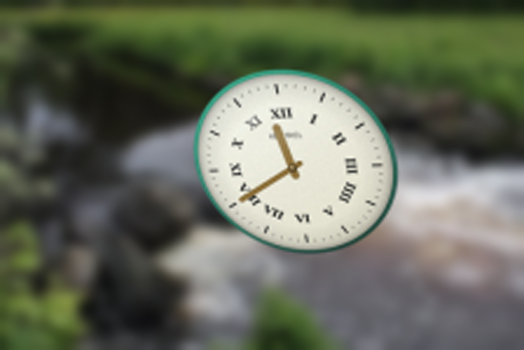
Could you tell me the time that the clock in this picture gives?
11:40
